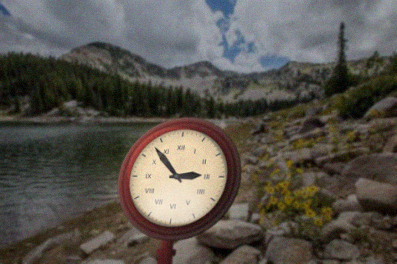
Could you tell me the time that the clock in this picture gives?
2:53
